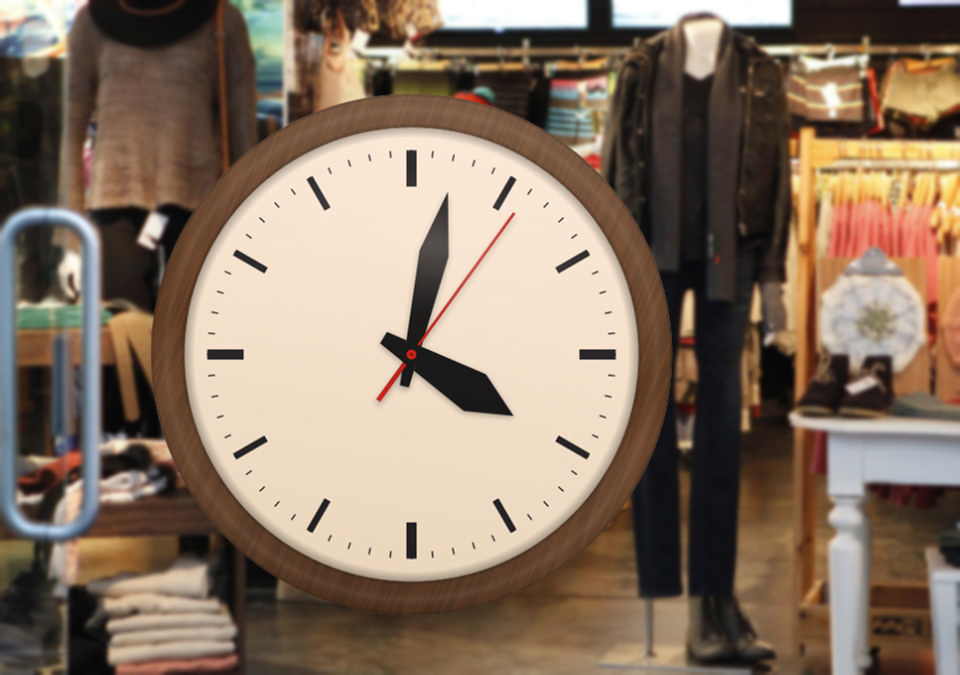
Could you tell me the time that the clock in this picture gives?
4:02:06
